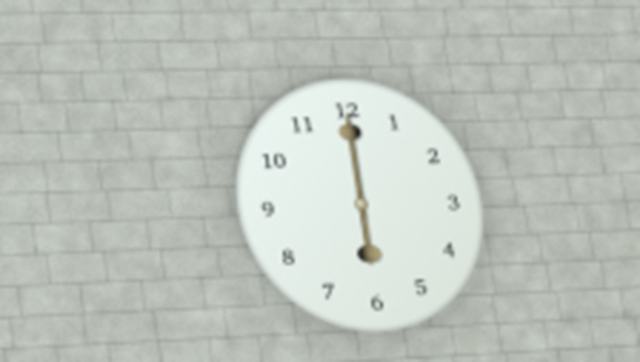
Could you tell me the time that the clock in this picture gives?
6:00
